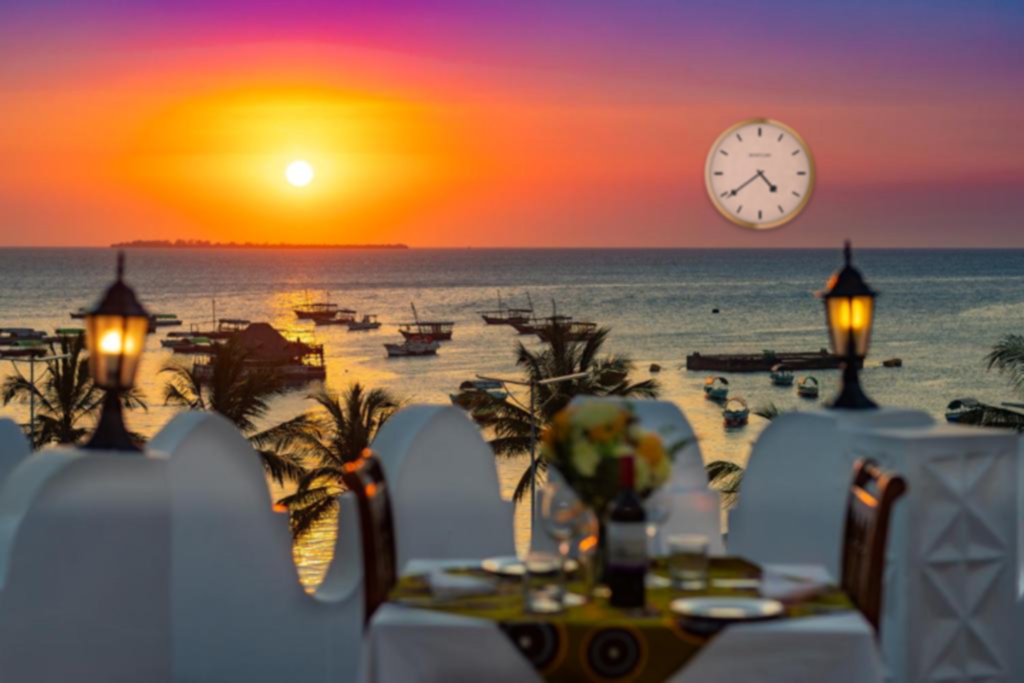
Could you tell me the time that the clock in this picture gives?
4:39
